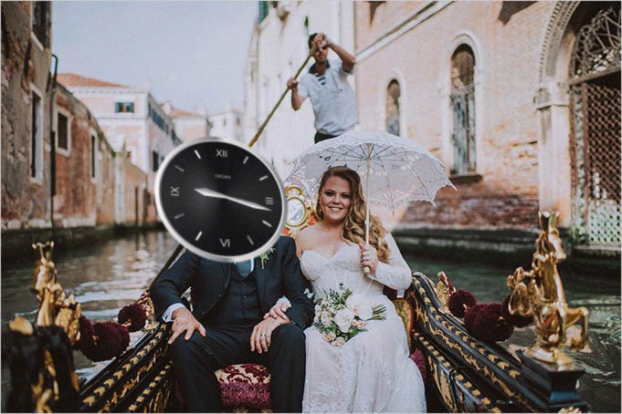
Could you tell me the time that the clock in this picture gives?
9:17
